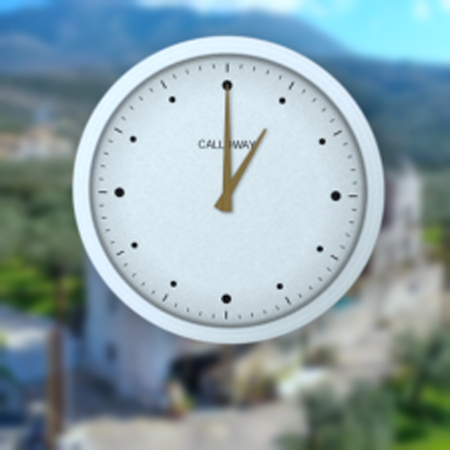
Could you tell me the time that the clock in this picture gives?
1:00
